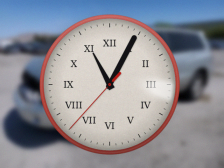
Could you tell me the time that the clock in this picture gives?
11:04:37
